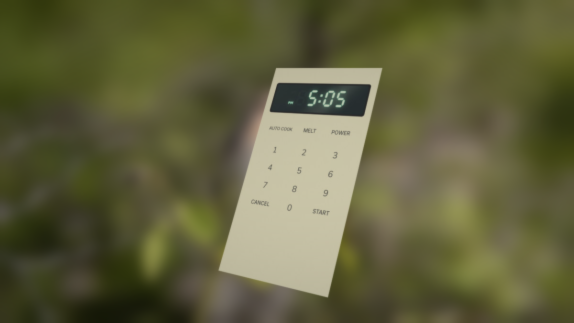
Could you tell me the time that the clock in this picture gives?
5:05
